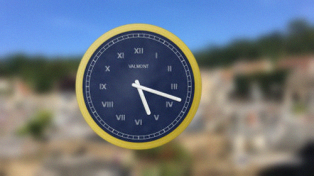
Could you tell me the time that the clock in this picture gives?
5:18
